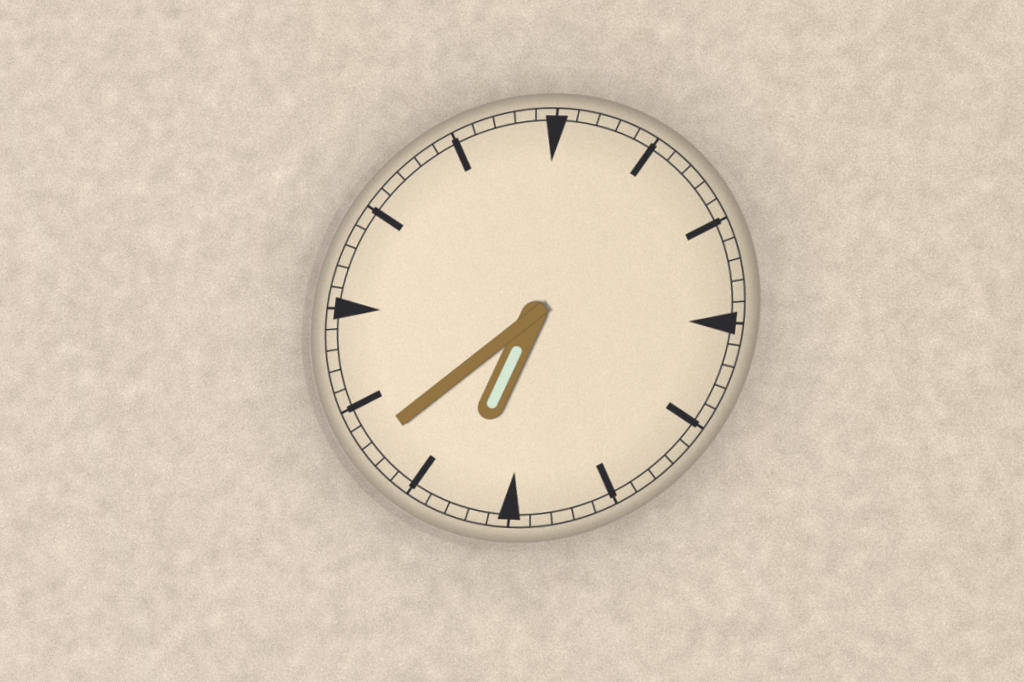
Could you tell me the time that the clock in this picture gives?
6:38
